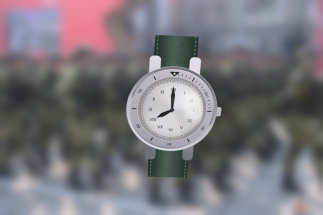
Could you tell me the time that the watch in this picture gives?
8:00
